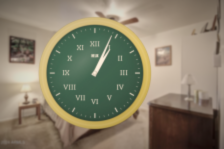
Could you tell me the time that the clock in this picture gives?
1:04
